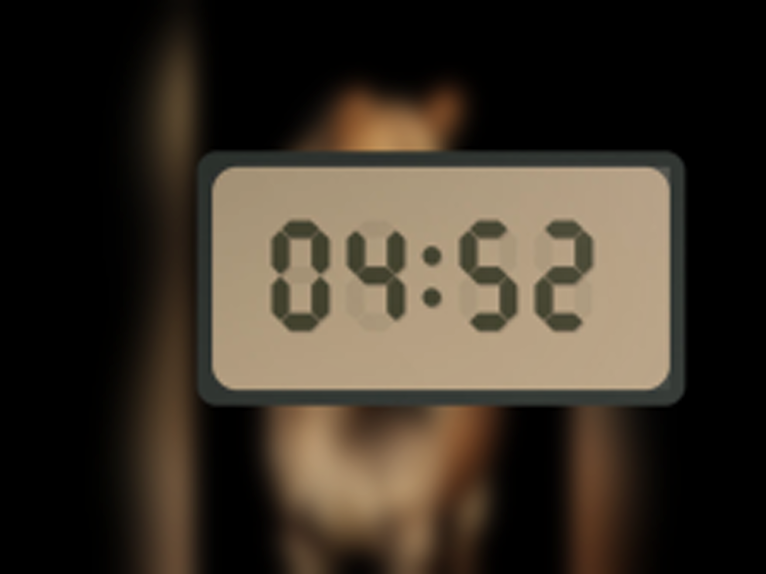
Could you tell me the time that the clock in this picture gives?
4:52
